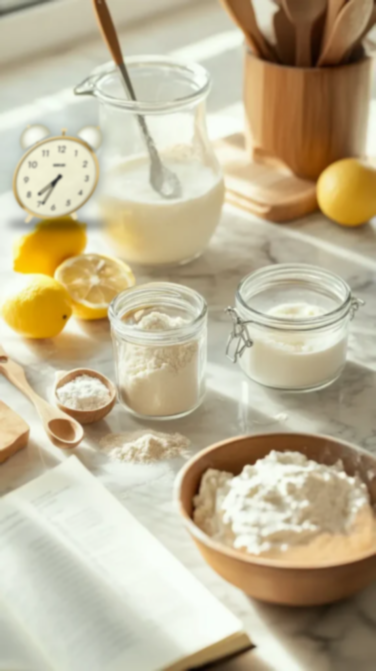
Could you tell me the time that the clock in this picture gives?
7:34
